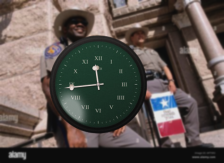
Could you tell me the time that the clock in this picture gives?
11:44
